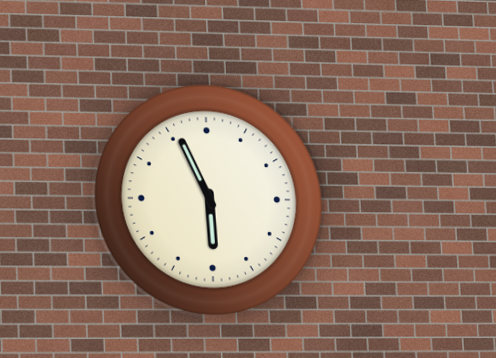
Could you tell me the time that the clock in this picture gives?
5:56
